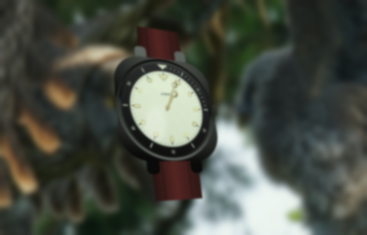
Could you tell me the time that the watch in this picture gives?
1:04
